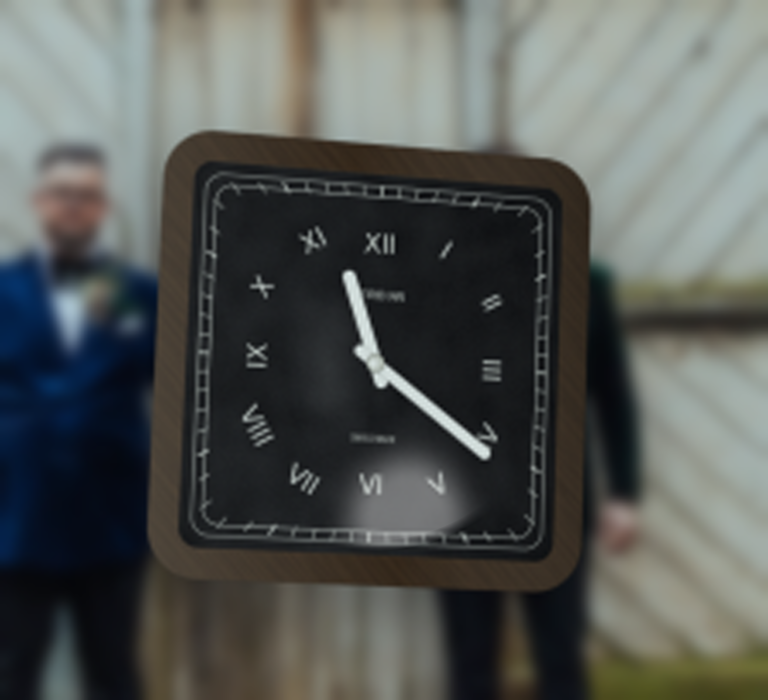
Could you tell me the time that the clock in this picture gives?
11:21
